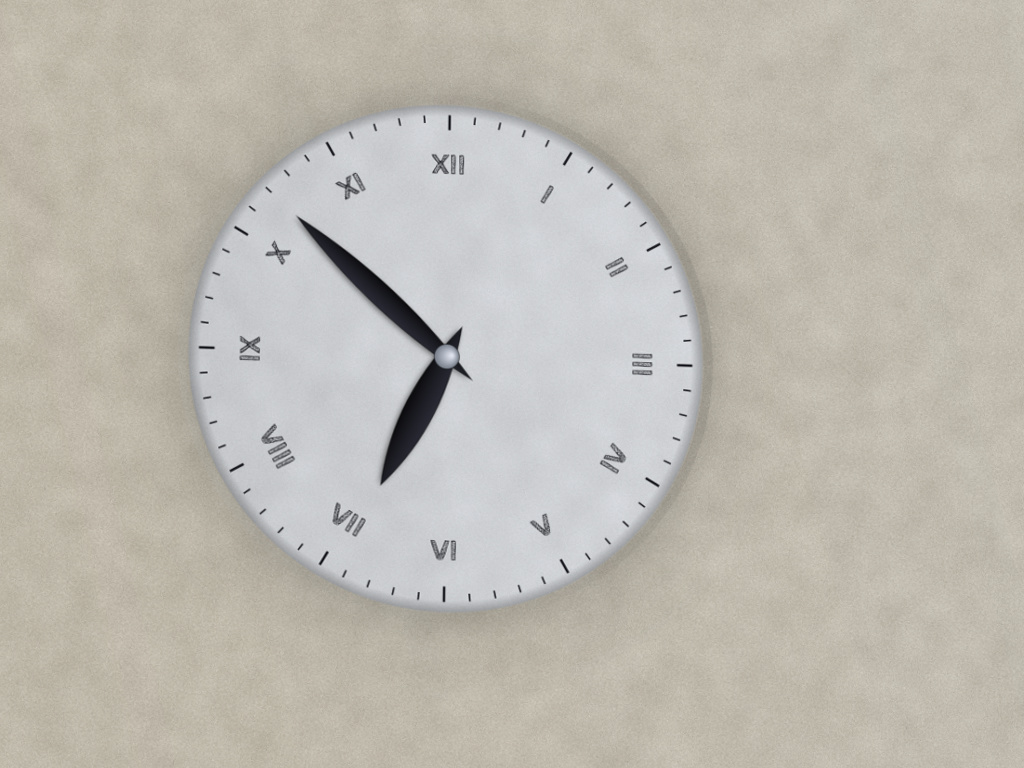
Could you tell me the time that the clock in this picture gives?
6:52
